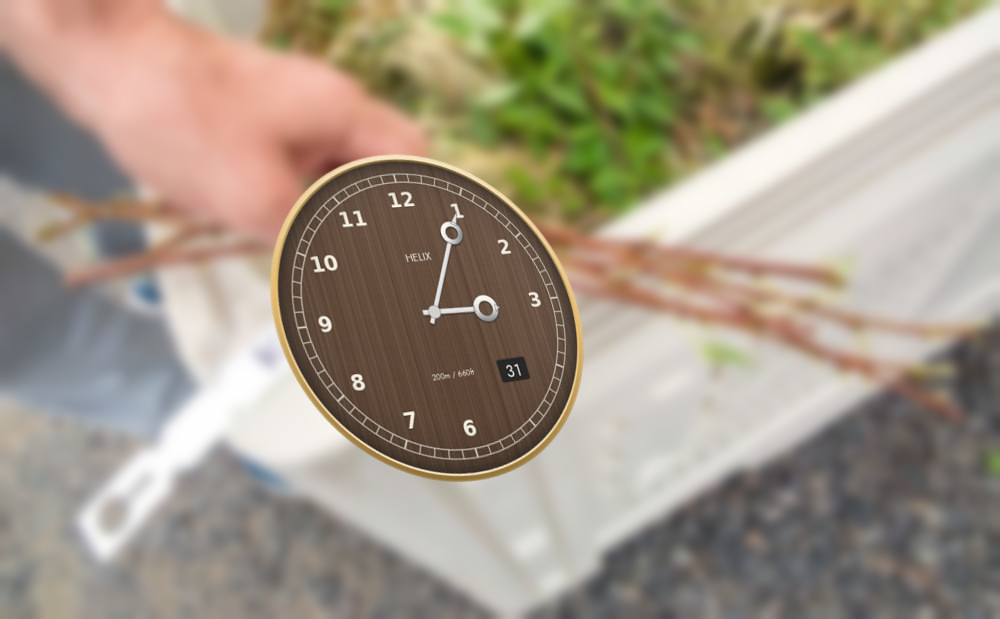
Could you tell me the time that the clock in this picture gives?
3:05
